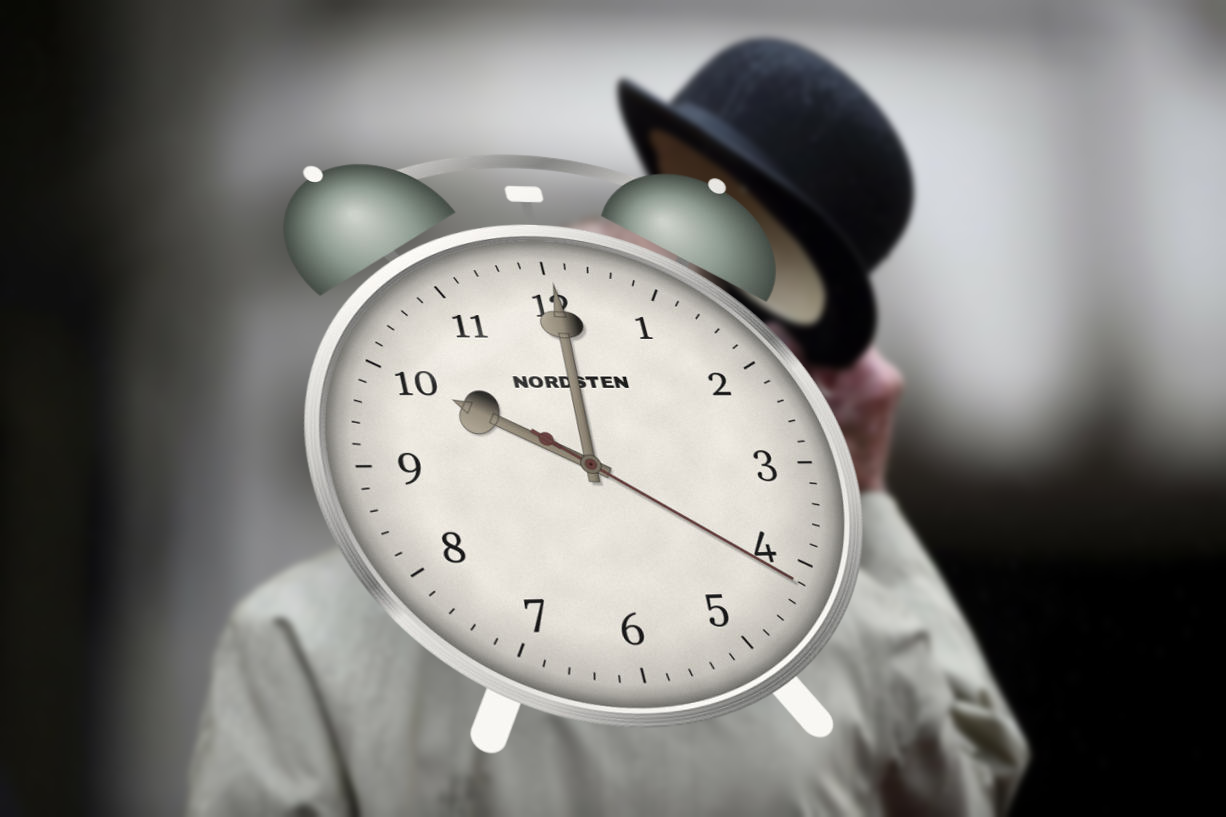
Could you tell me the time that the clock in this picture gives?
10:00:21
